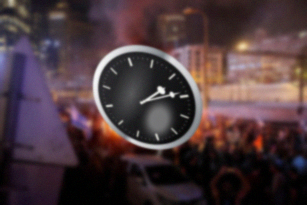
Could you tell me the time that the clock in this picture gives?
2:14
